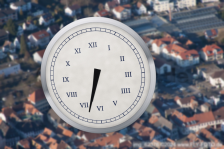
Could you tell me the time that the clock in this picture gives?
6:33
